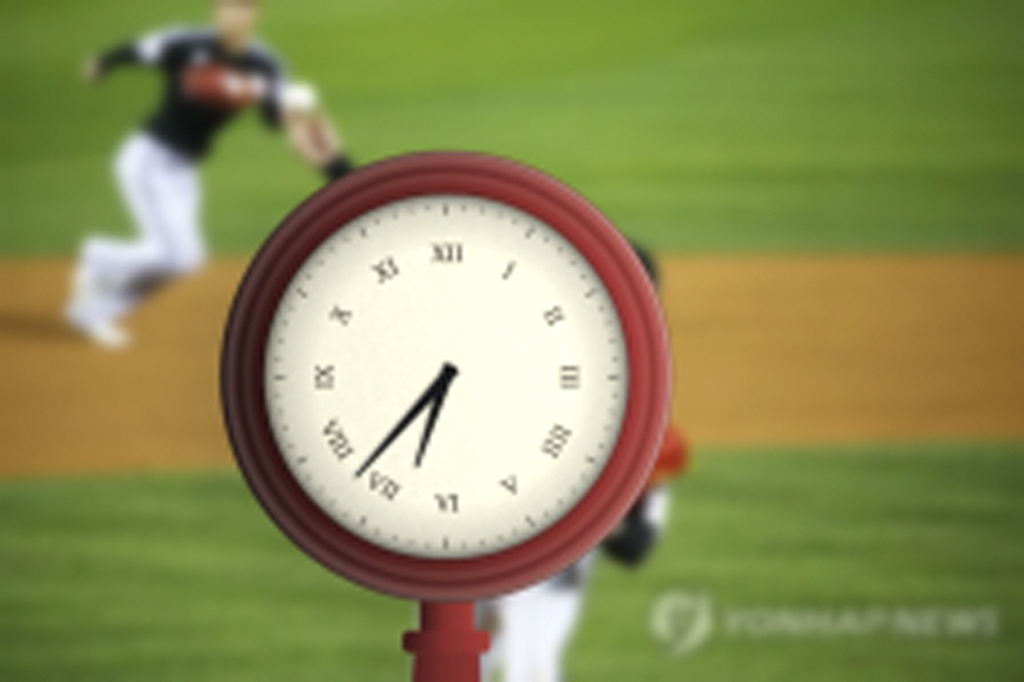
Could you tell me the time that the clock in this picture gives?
6:37
